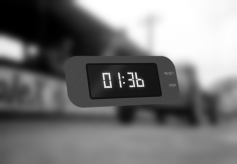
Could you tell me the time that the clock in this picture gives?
1:36
